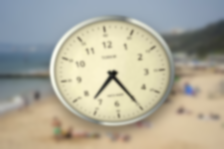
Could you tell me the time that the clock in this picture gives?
7:25
